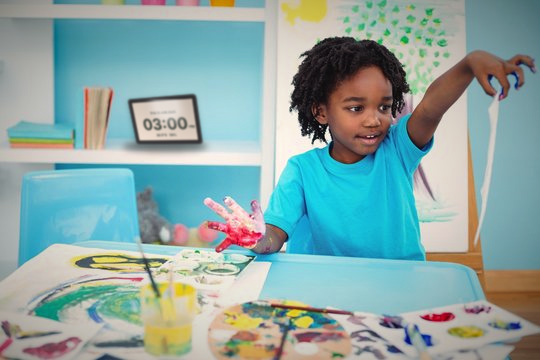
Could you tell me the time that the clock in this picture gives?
3:00
